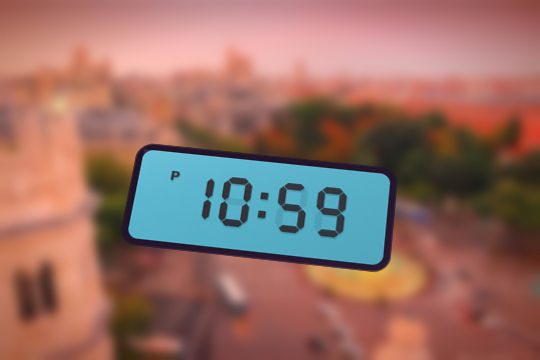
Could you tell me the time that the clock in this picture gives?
10:59
